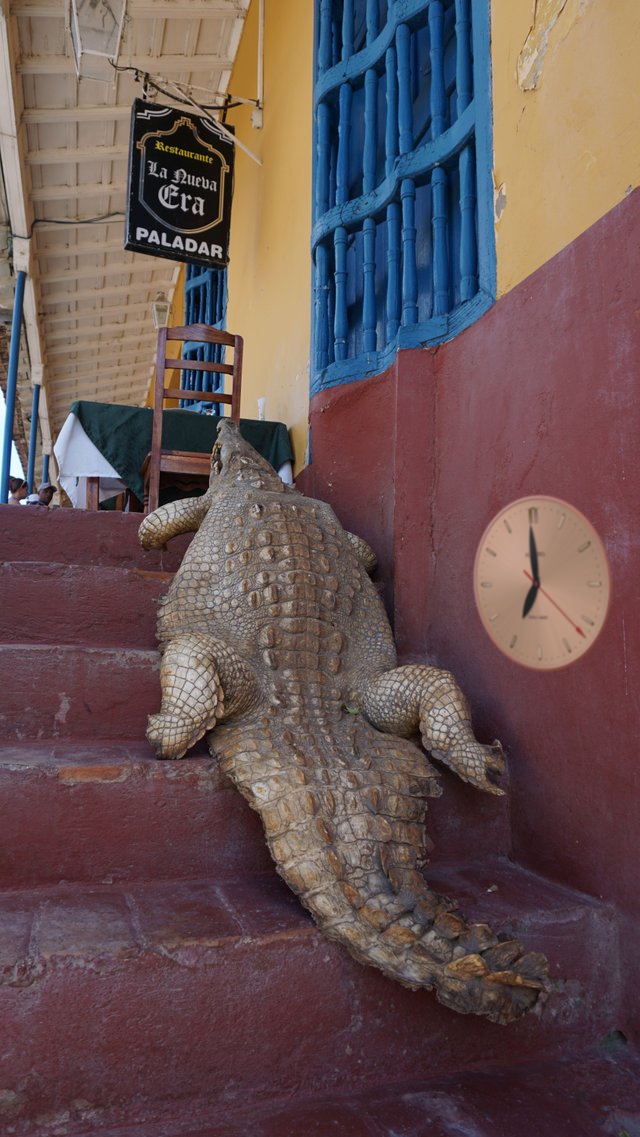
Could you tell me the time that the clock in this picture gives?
6:59:22
